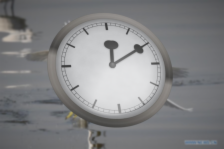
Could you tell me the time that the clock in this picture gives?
12:10
